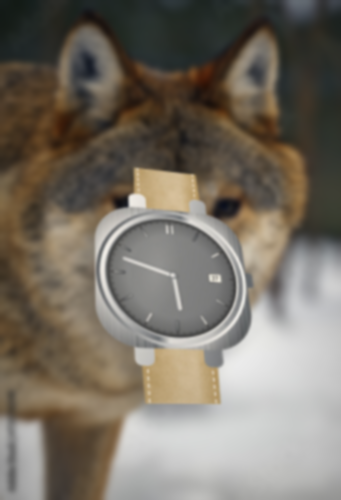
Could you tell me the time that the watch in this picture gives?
5:48
